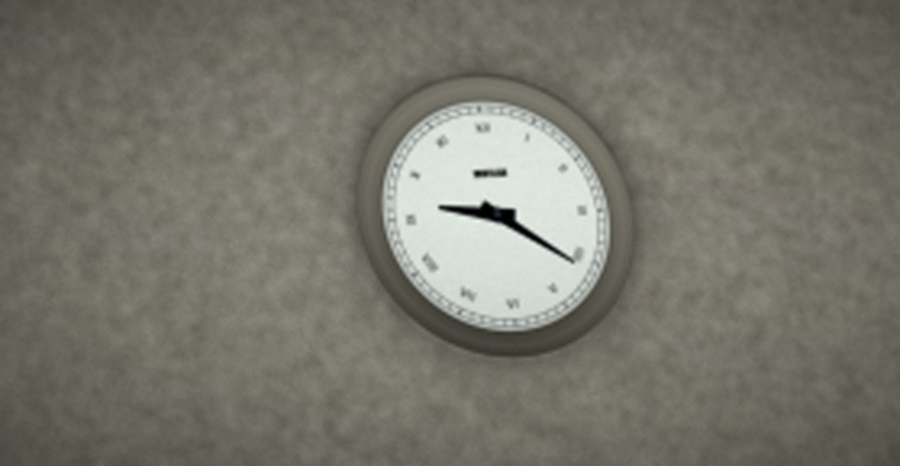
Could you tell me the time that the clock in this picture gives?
9:21
